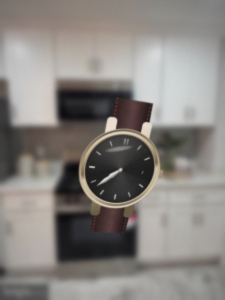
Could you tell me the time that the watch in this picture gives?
7:38
